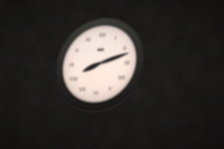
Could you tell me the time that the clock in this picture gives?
8:12
